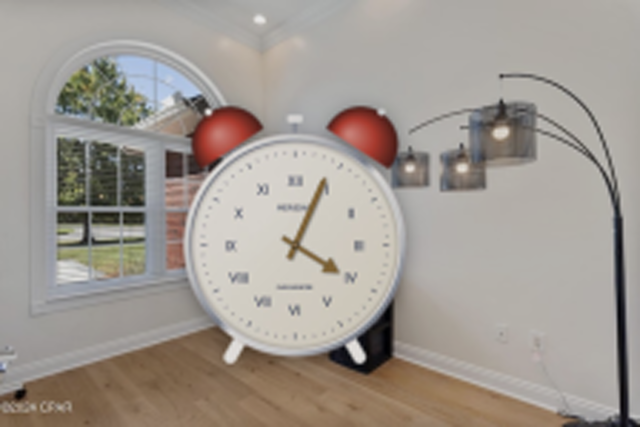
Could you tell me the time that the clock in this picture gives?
4:04
